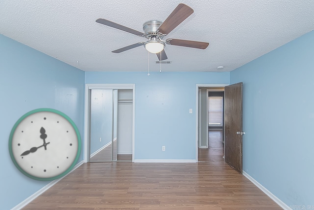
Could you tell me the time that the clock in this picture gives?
11:41
